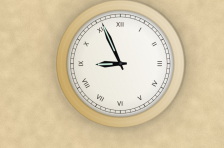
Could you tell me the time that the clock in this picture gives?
8:56
